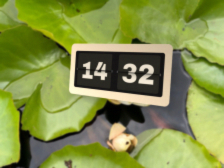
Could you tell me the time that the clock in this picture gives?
14:32
